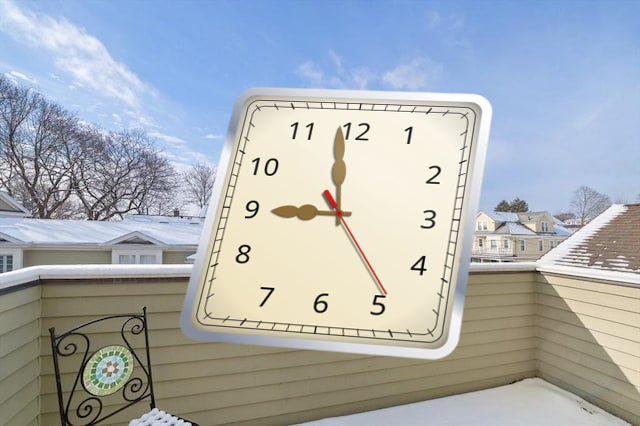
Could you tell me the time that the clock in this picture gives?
8:58:24
